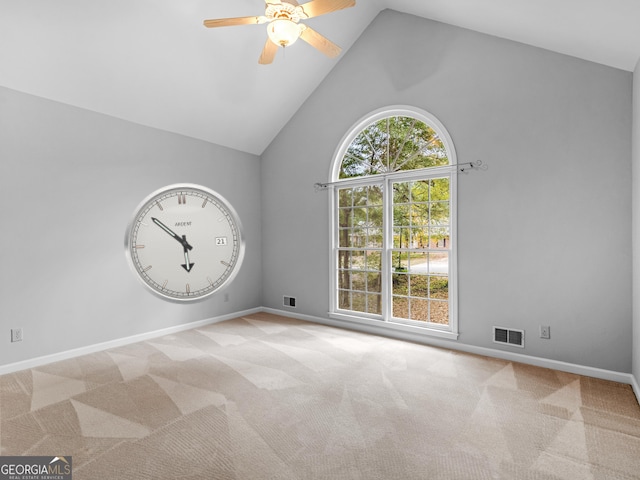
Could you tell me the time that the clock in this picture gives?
5:52
